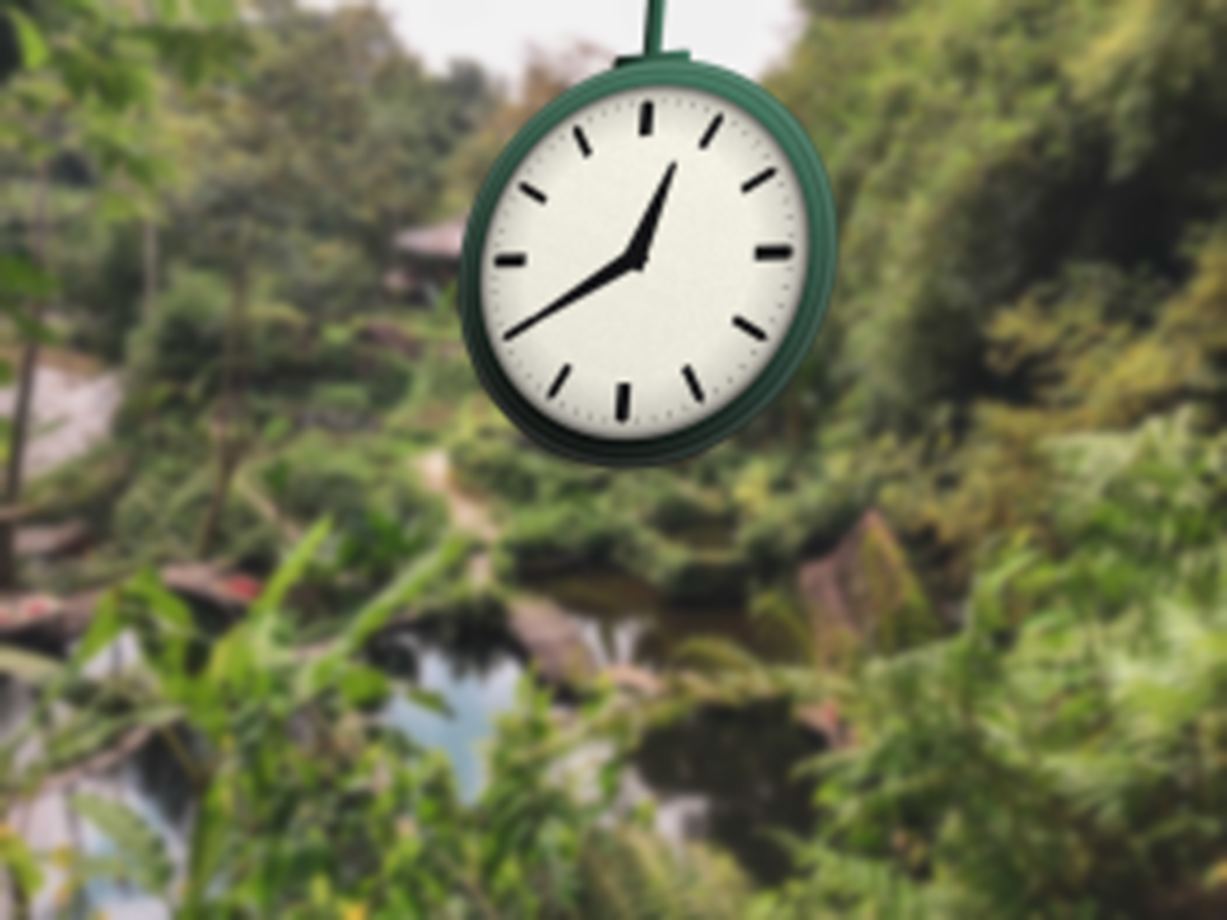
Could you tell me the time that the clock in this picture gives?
12:40
